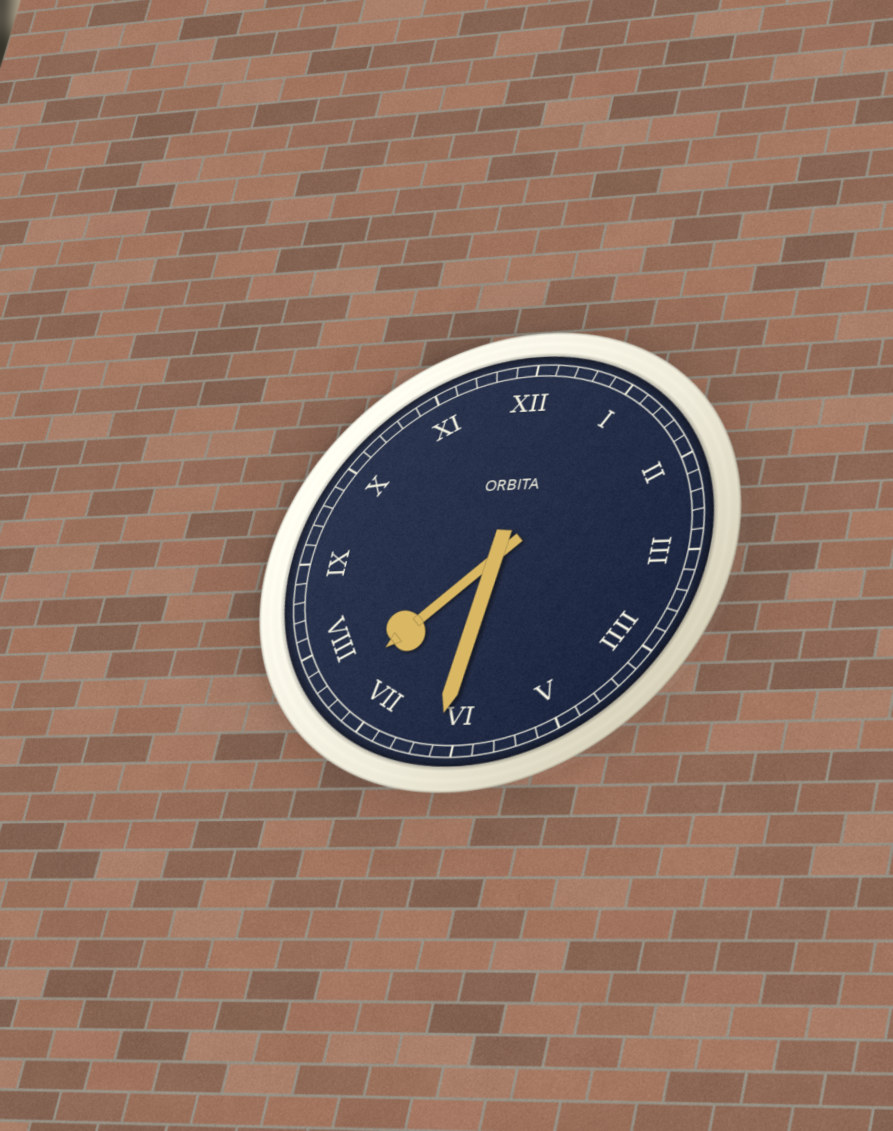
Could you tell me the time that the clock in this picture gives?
7:31
